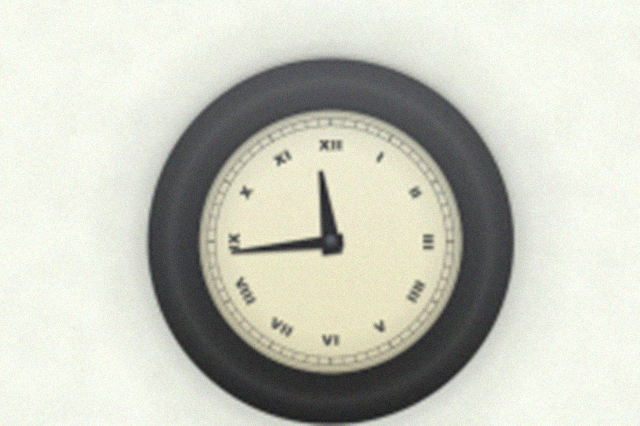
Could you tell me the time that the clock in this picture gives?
11:44
